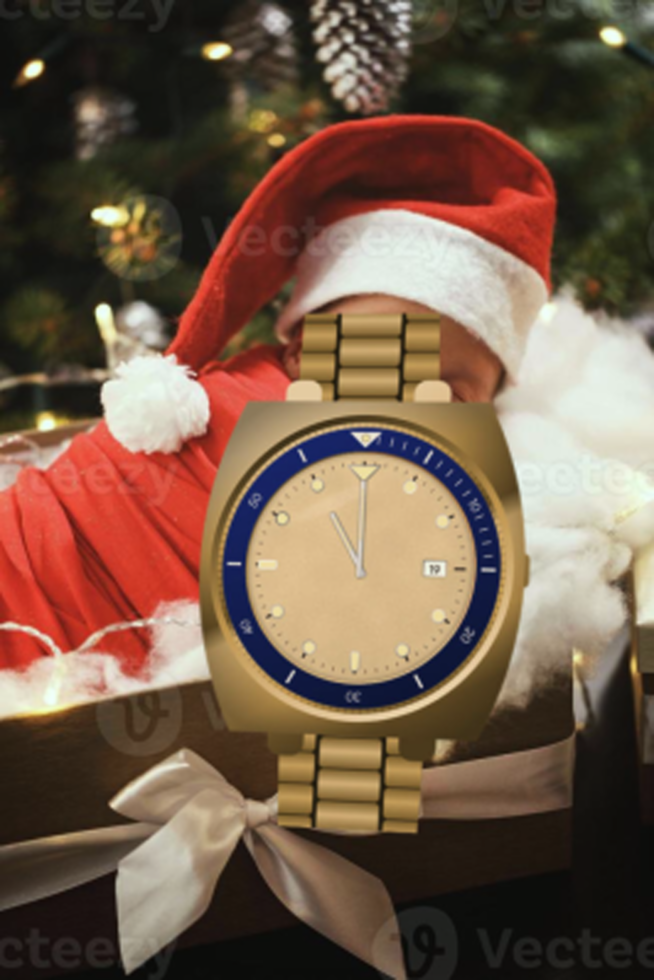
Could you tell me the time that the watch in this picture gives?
11:00
